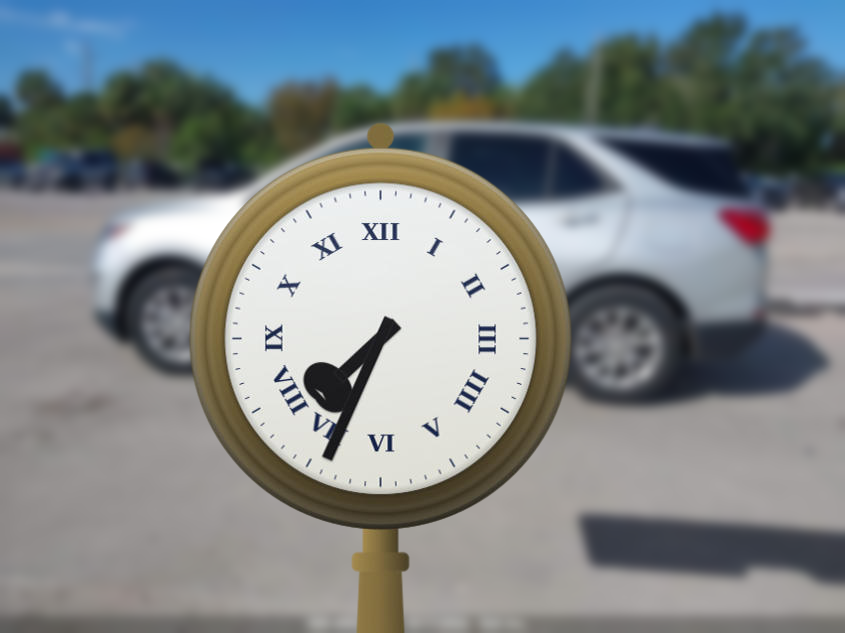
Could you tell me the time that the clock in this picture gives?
7:34
